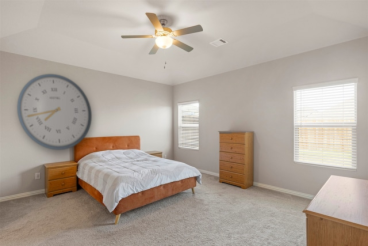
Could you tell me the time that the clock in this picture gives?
7:43
